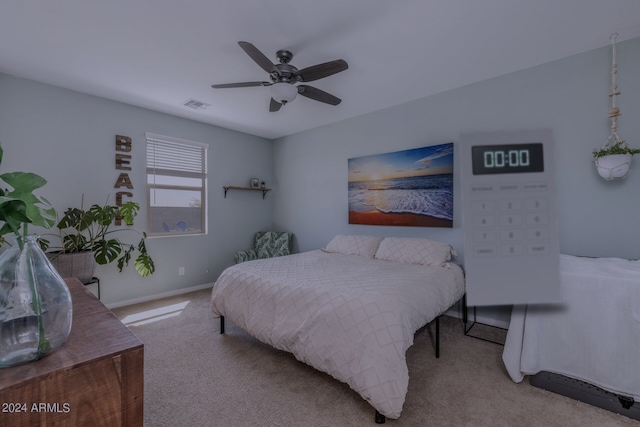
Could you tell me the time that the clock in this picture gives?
0:00
